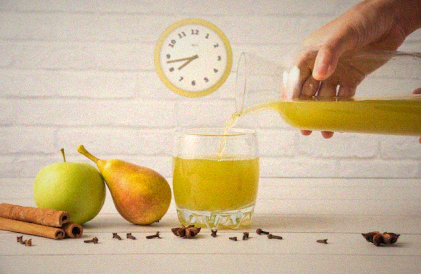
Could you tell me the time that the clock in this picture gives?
7:43
